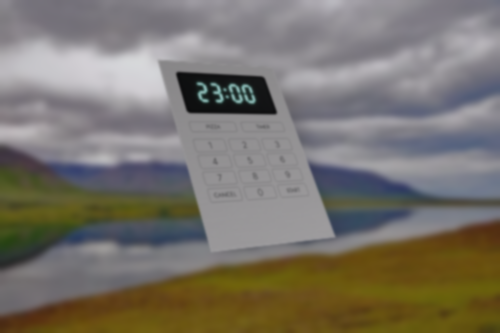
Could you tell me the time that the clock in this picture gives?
23:00
